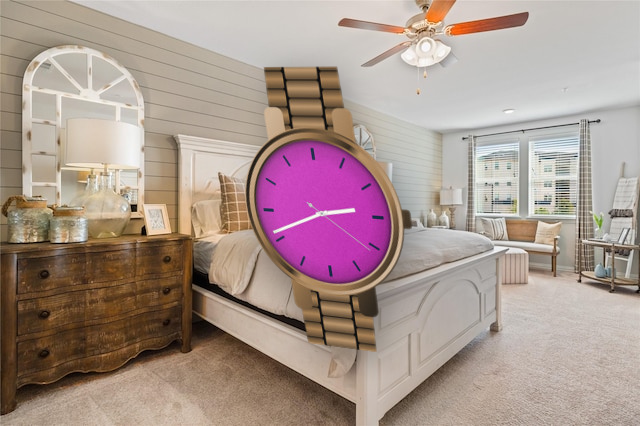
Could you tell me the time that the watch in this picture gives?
2:41:21
